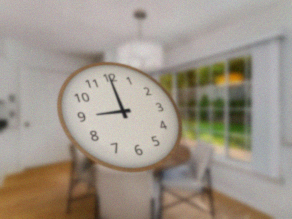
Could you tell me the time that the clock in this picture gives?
9:00
